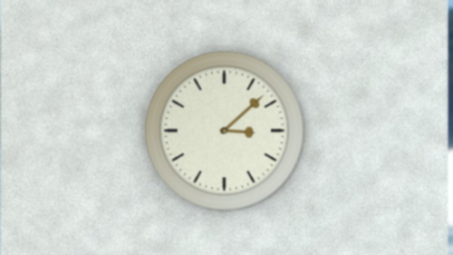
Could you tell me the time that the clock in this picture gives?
3:08
